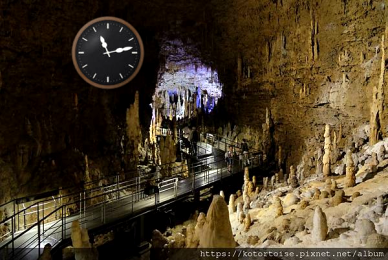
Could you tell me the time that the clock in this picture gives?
11:13
